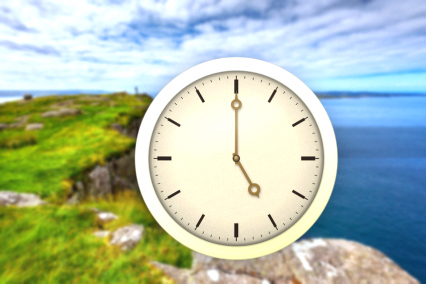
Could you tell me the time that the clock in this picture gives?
5:00
